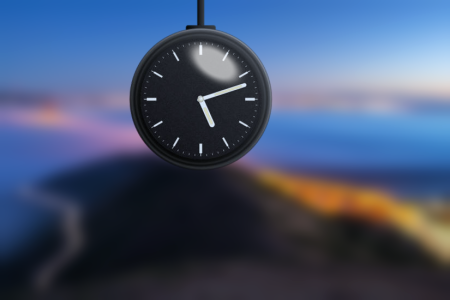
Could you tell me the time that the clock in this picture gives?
5:12
